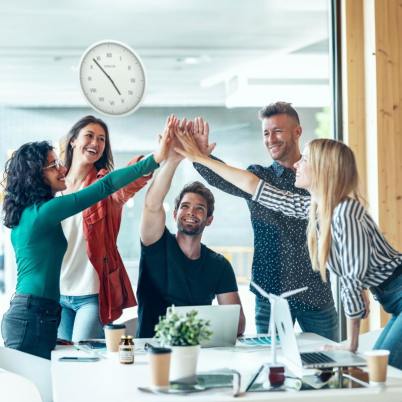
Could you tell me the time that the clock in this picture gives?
4:53
